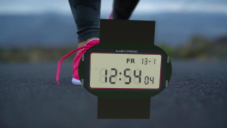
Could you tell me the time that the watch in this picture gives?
12:54:04
